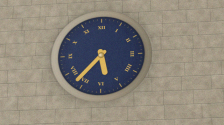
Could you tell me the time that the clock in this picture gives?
5:37
